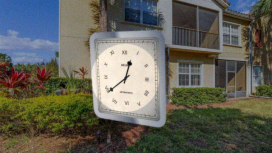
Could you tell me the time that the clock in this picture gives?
12:39
